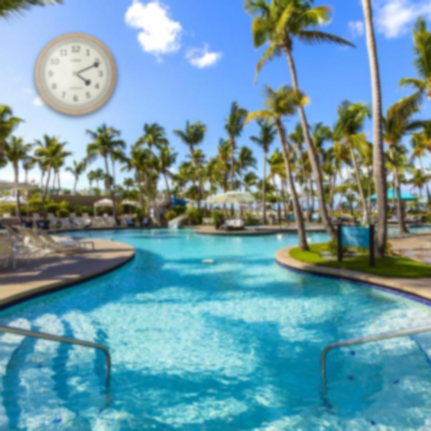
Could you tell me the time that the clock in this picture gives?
4:11
